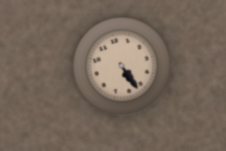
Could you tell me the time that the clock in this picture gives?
5:27
